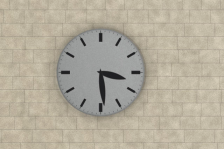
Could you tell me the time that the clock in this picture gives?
3:29
